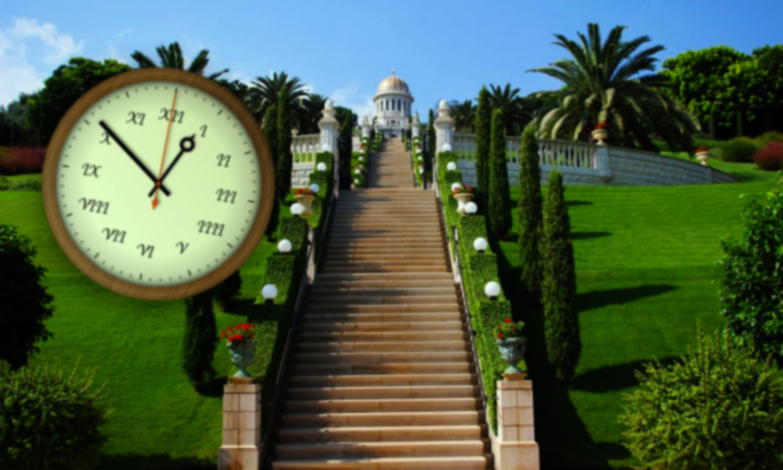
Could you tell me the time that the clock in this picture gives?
12:51:00
